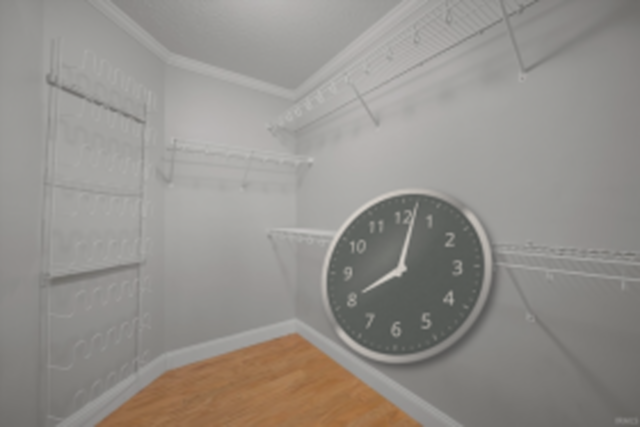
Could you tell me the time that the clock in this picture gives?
8:02
